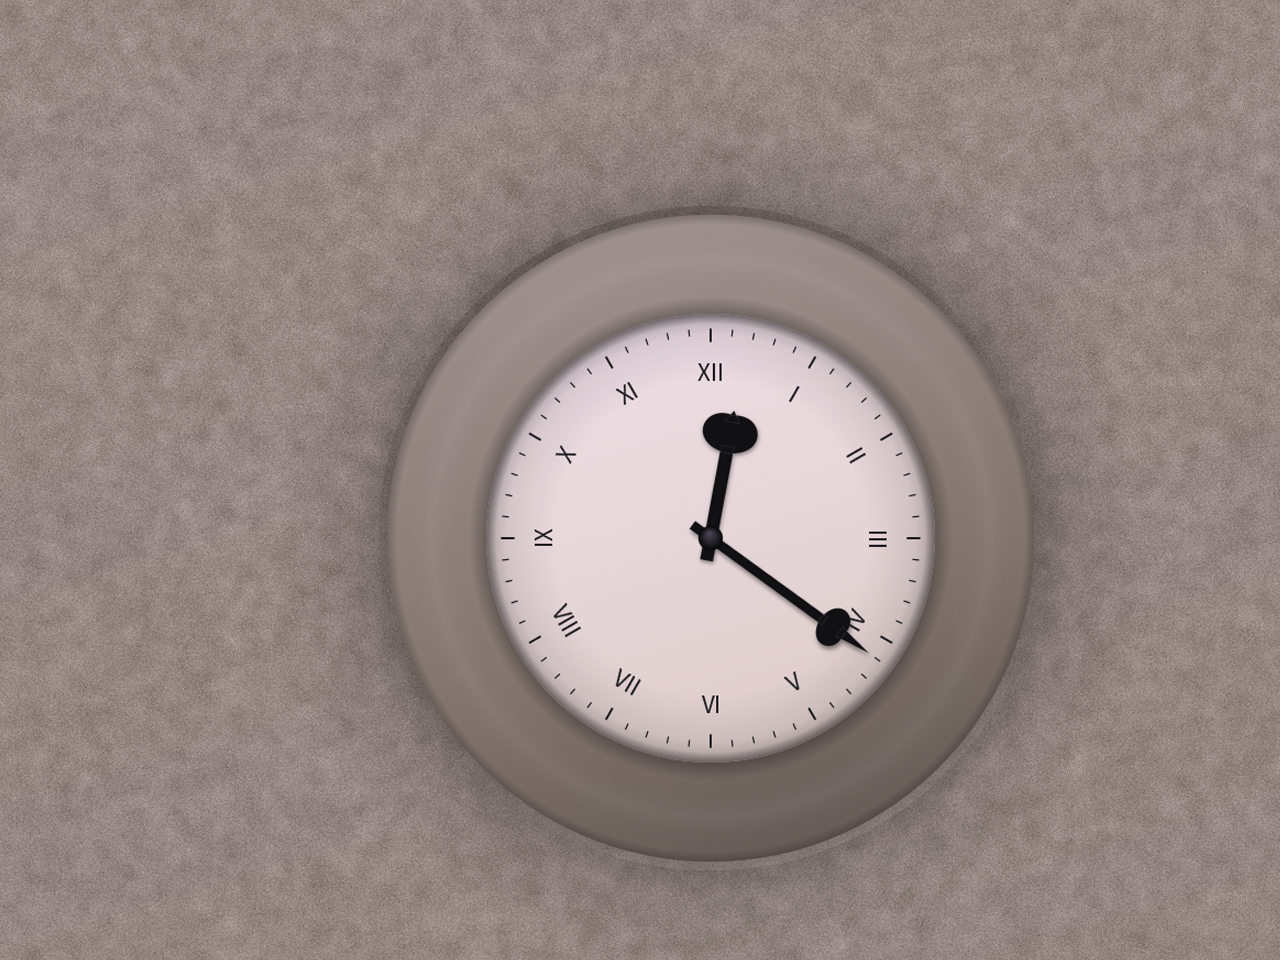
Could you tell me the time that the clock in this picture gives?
12:21
